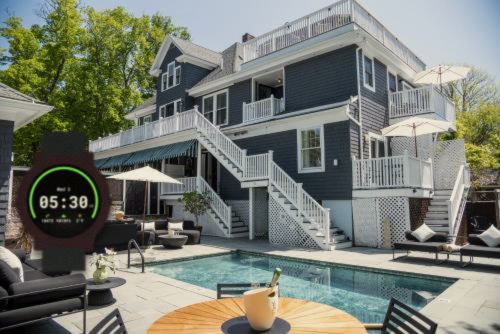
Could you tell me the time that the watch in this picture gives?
5:30
